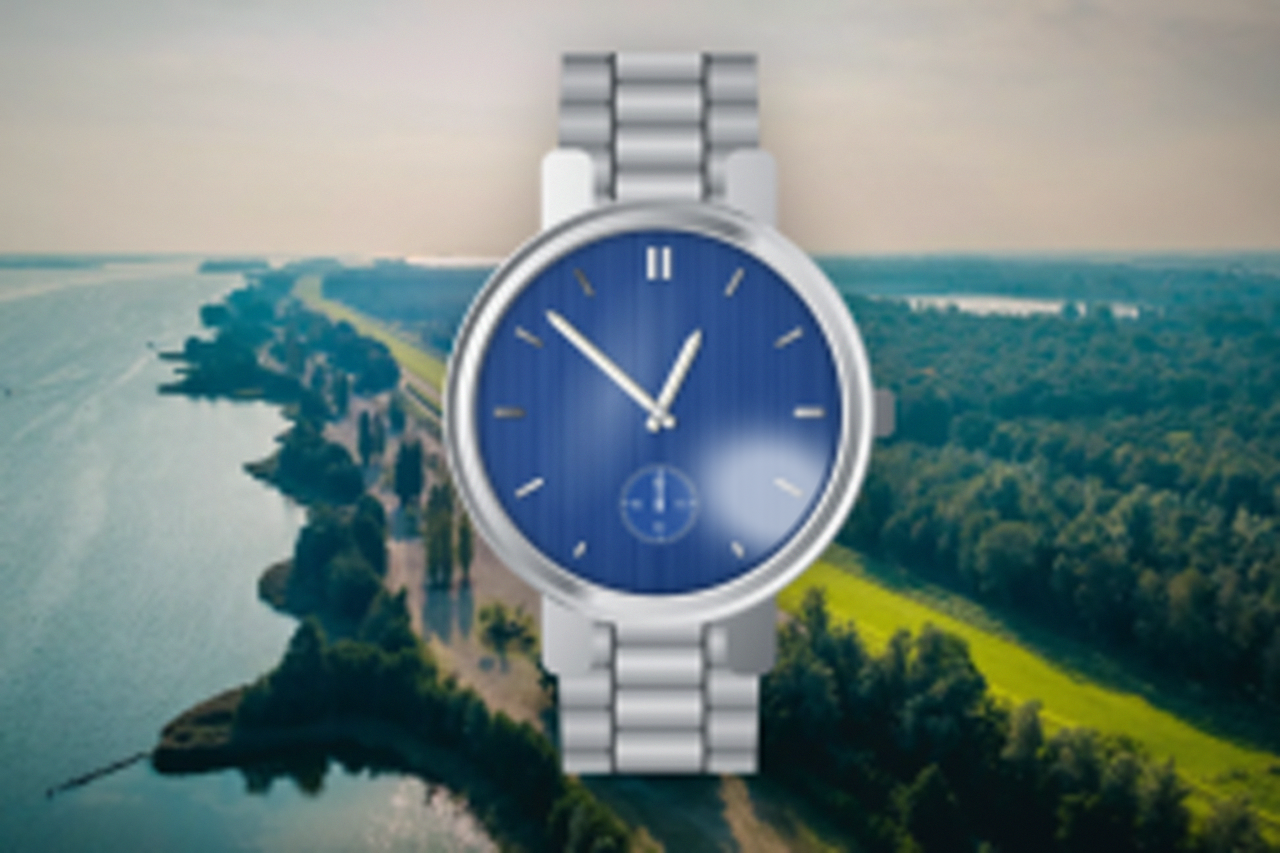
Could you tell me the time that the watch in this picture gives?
12:52
